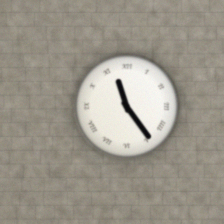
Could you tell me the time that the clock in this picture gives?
11:24
